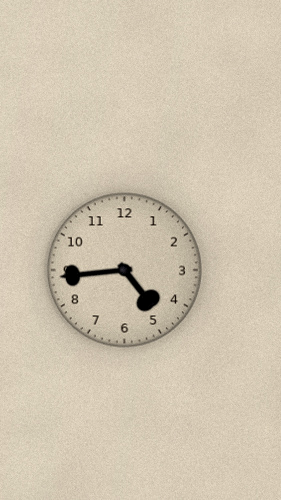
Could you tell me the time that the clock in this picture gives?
4:44
